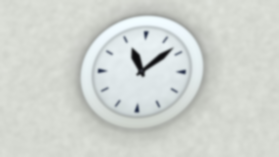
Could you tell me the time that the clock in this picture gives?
11:08
